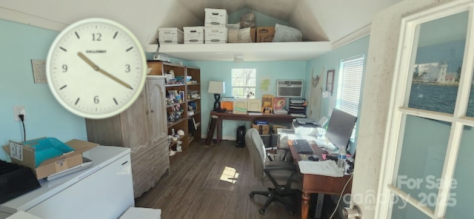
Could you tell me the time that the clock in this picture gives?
10:20
